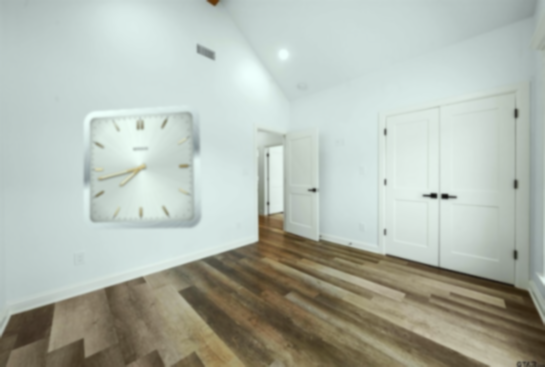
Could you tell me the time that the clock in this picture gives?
7:43
